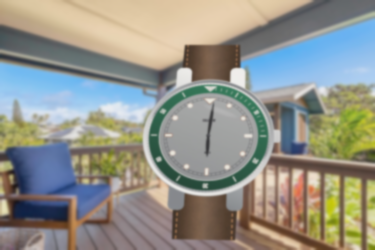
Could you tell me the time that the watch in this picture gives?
6:01
